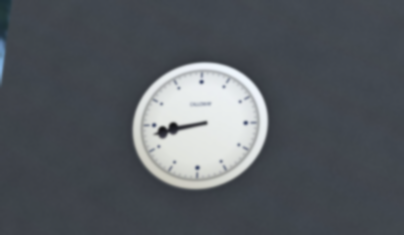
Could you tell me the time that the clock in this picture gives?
8:43
